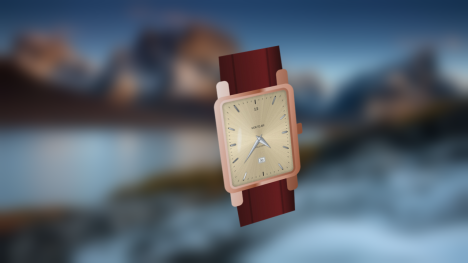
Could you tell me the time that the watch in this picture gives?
4:37
